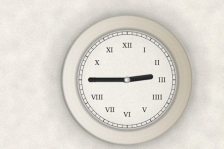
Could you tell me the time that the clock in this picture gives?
2:45
